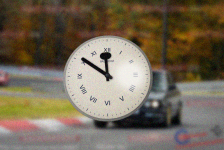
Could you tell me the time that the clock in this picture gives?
11:51
